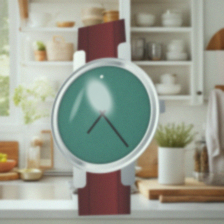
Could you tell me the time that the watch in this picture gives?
7:24
